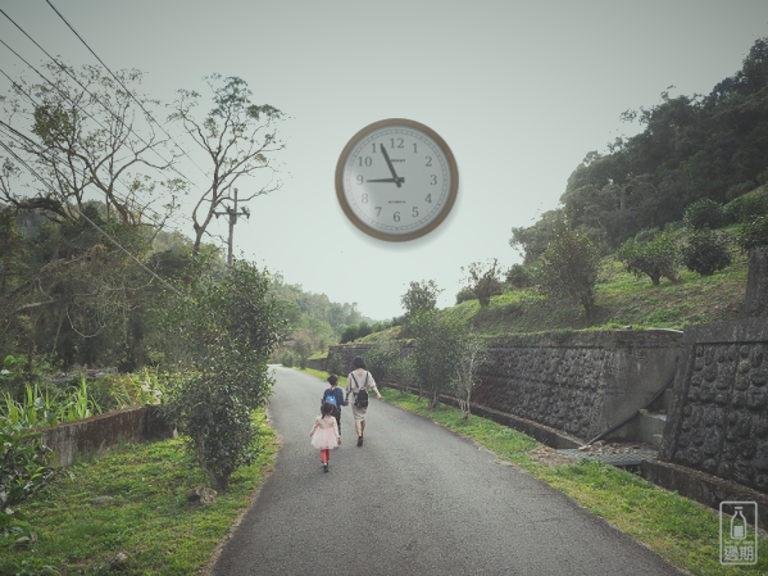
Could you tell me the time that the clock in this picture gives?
8:56
